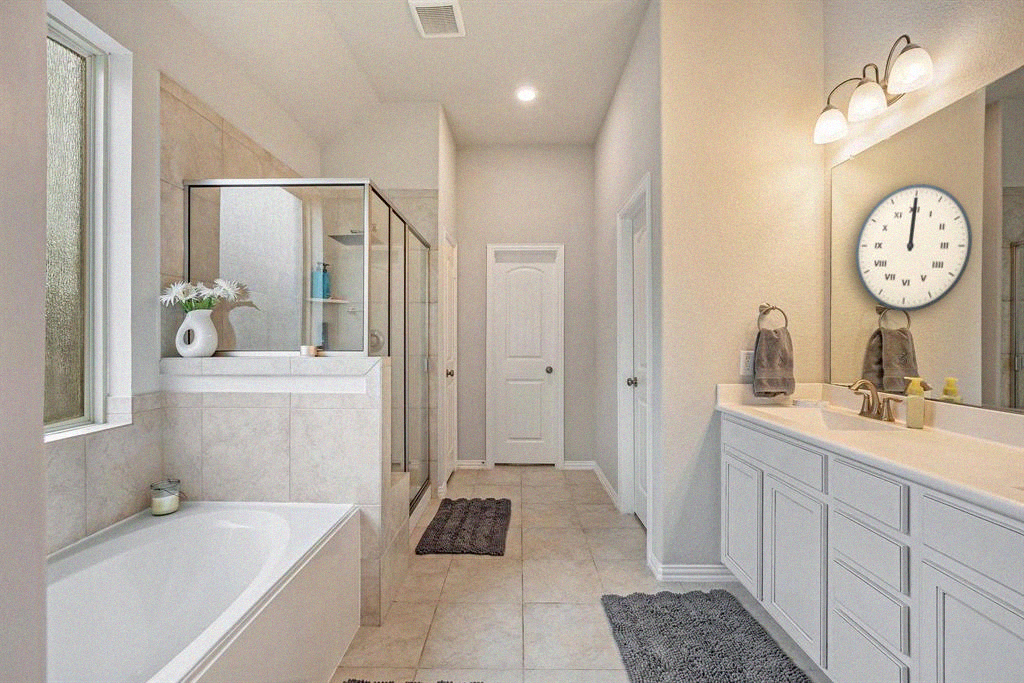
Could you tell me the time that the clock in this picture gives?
12:00
